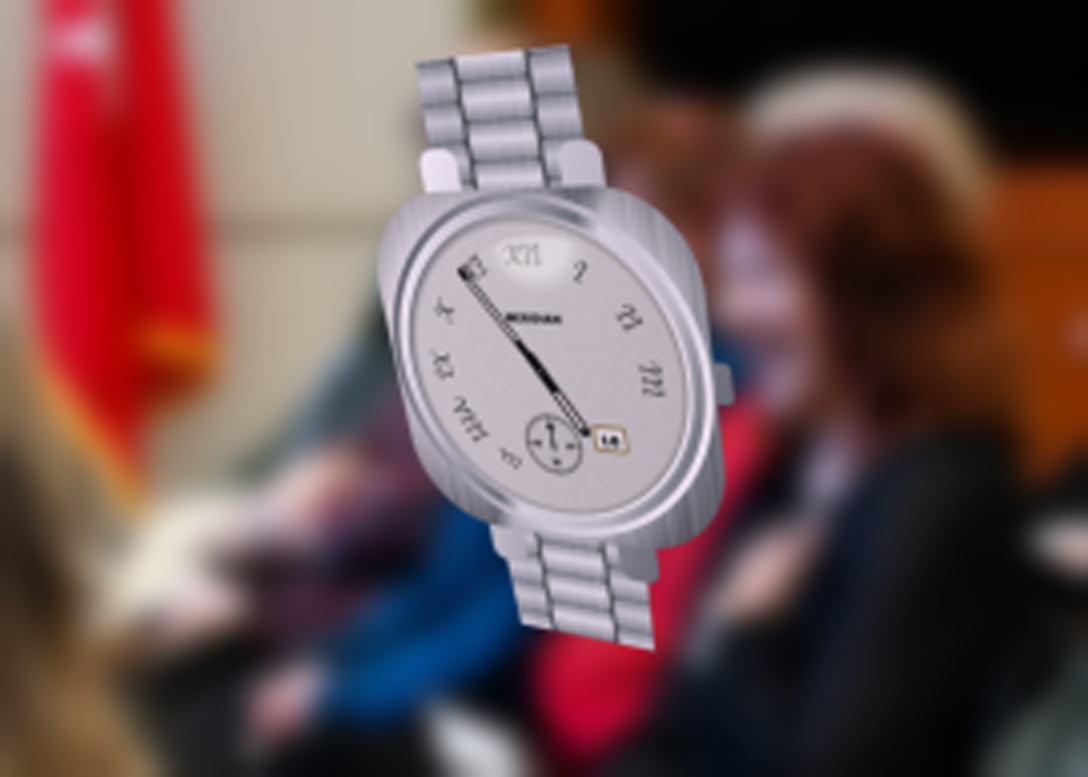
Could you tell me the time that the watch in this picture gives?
4:54
